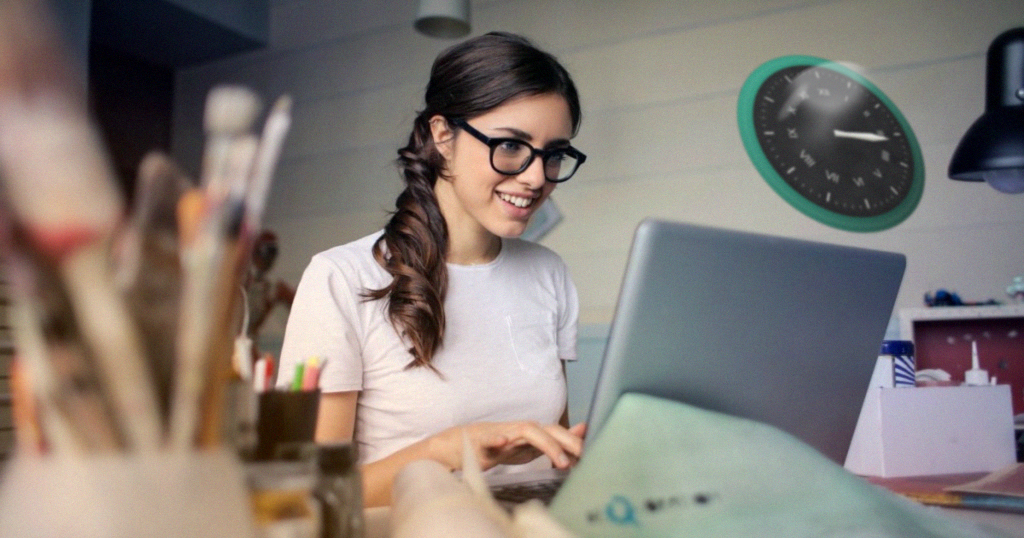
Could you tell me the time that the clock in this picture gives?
3:16
